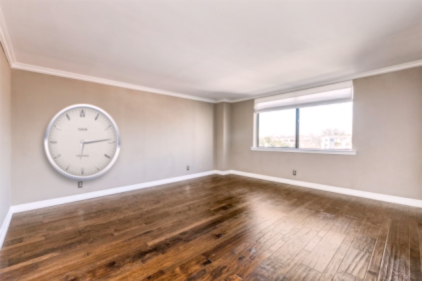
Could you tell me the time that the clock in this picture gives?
6:14
